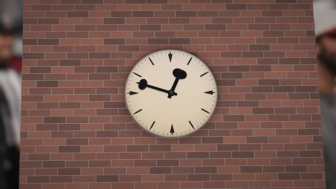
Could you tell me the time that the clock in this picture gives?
12:48
